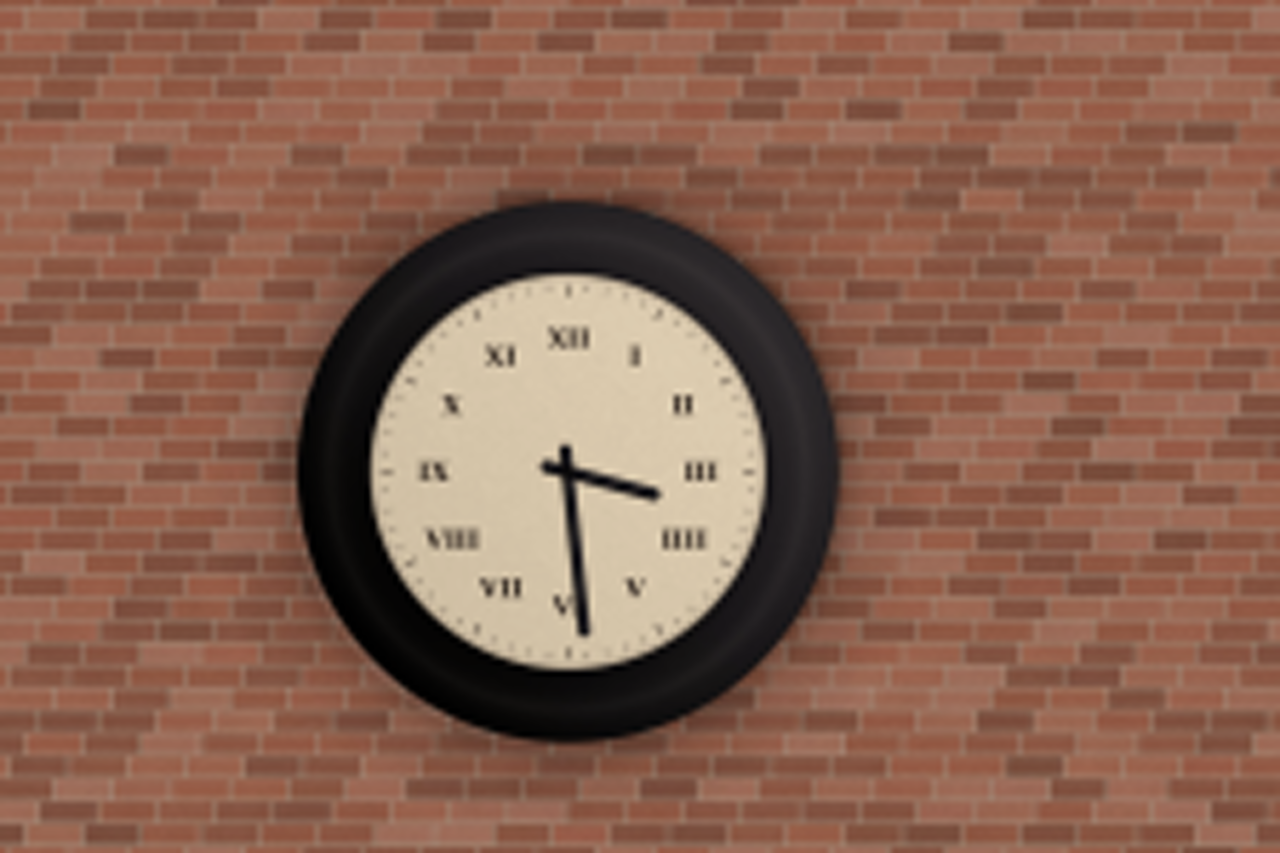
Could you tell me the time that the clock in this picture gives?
3:29
